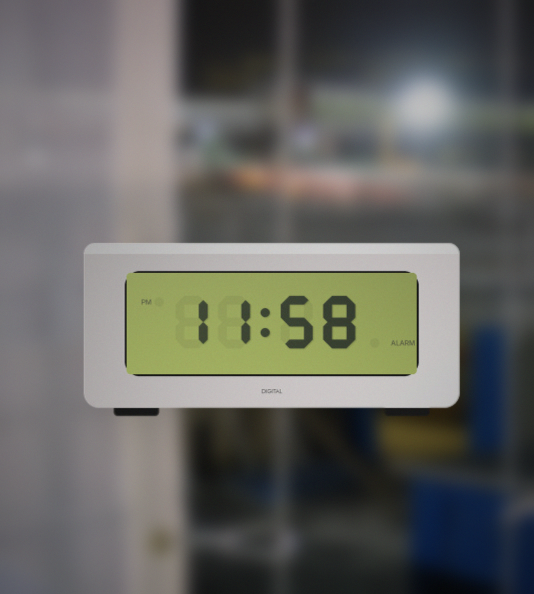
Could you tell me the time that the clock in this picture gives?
11:58
